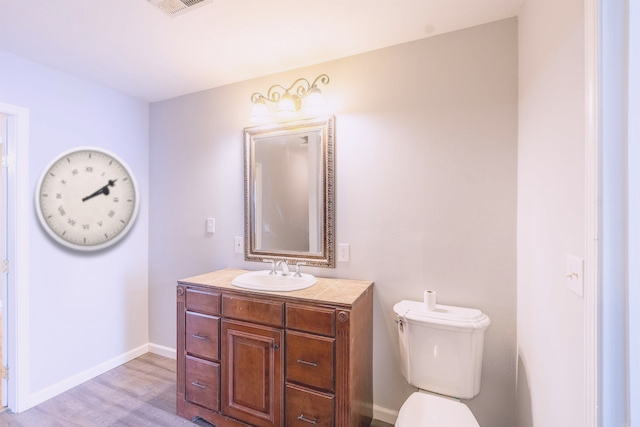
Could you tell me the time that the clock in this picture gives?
2:09
